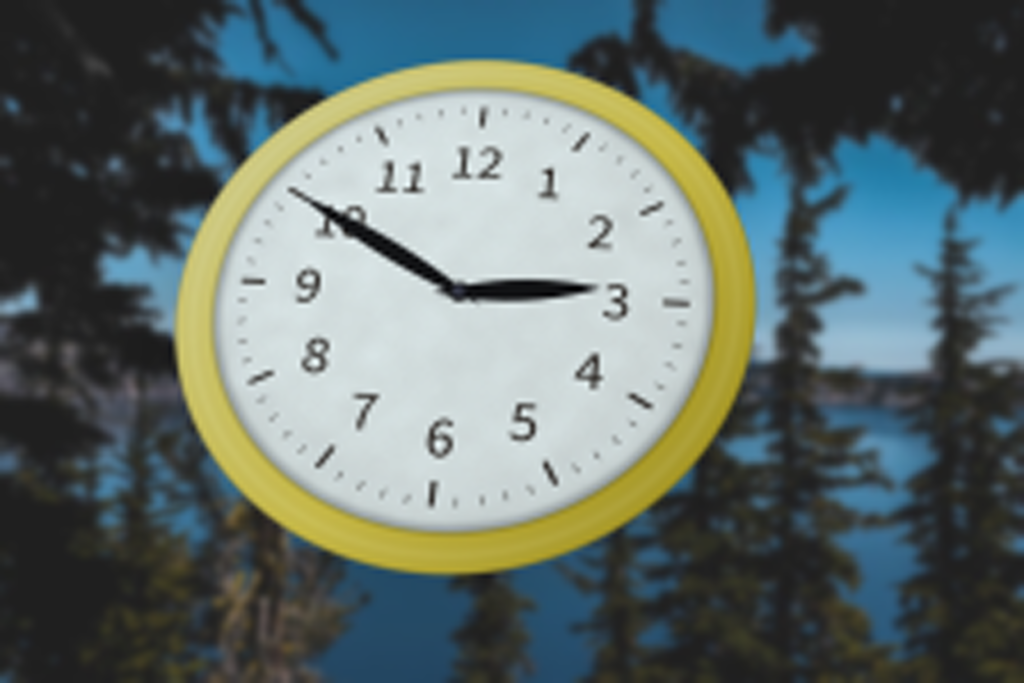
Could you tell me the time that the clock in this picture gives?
2:50
